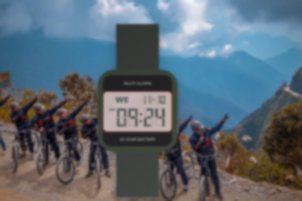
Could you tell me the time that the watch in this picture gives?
9:24
